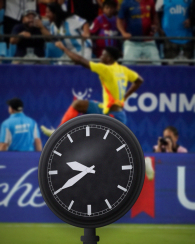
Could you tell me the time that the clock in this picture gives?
9:40
